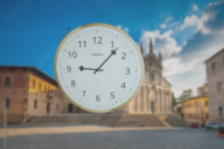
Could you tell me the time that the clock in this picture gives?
9:07
